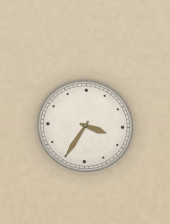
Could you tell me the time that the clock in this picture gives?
3:35
